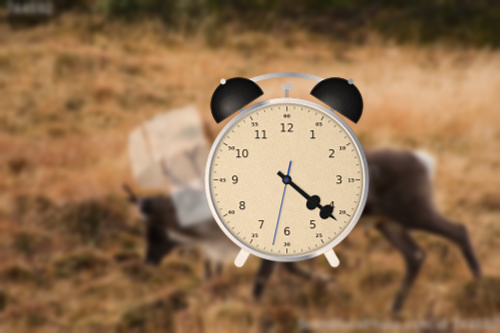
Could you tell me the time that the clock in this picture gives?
4:21:32
